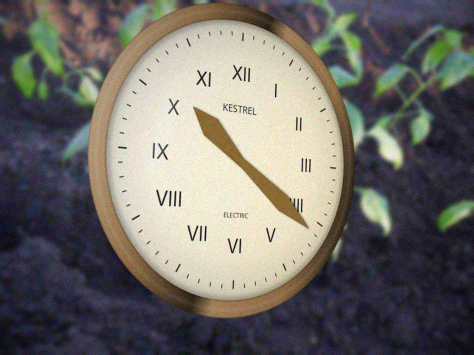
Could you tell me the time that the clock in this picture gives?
10:21
